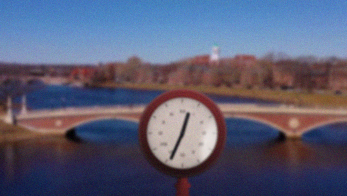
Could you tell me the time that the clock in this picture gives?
12:34
